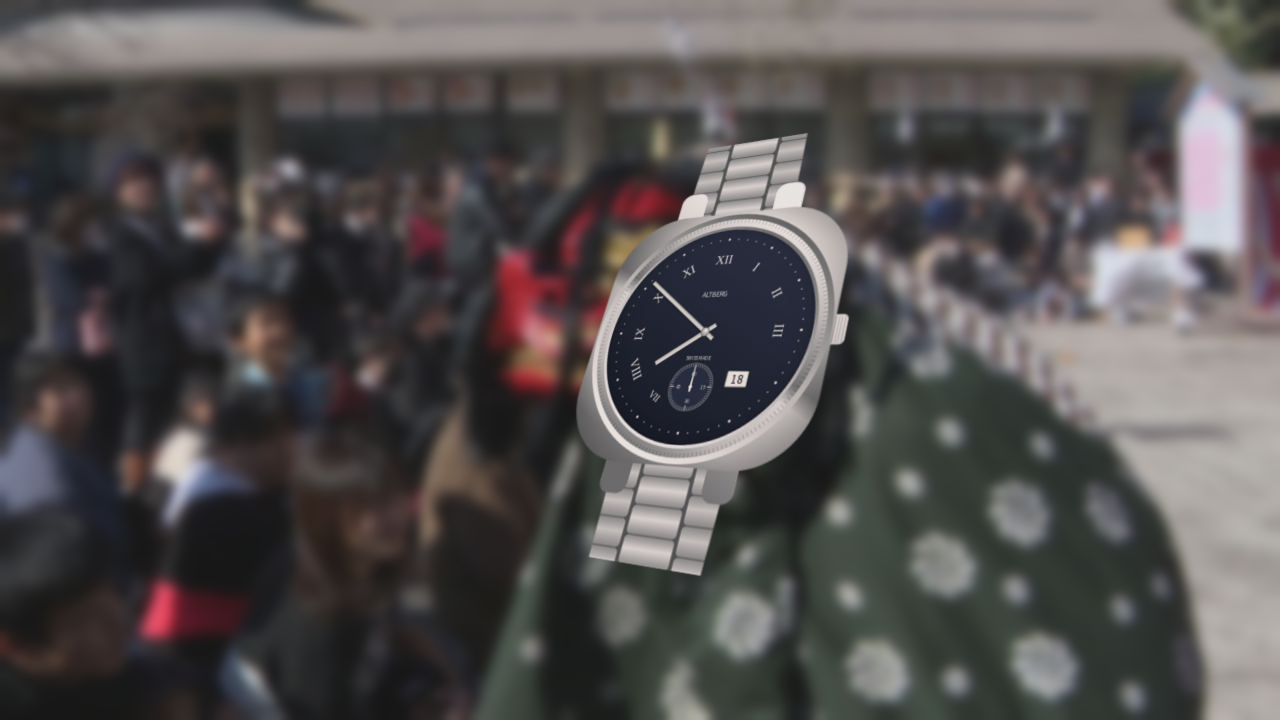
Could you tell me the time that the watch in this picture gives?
7:51
